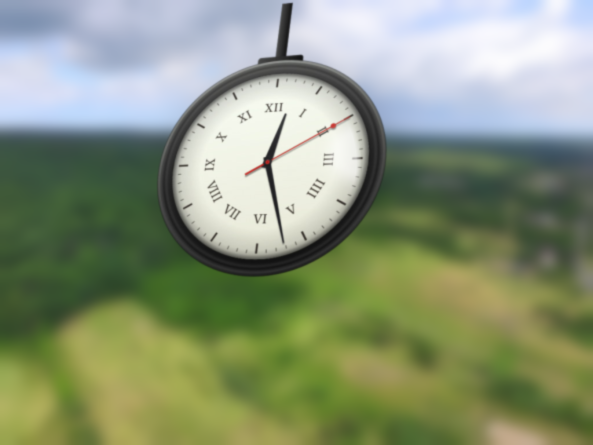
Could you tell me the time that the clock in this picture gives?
12:27:10
